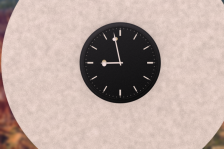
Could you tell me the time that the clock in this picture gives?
8:58
